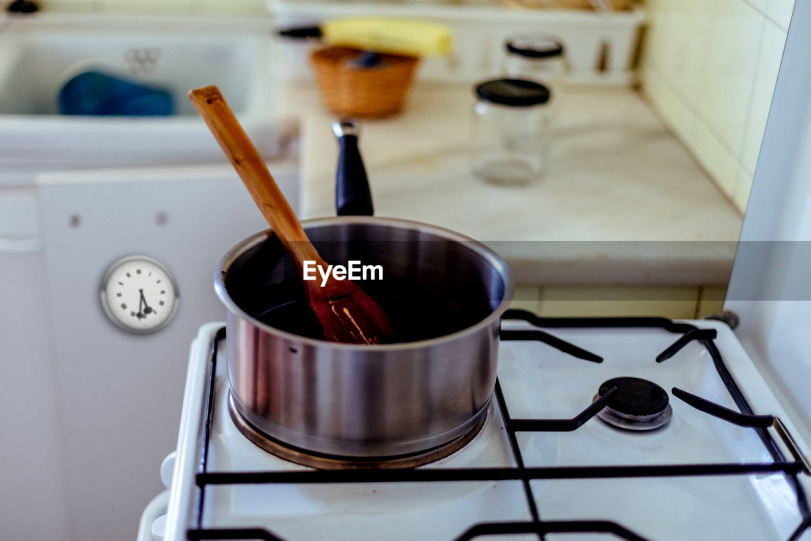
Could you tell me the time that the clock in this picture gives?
5:32
